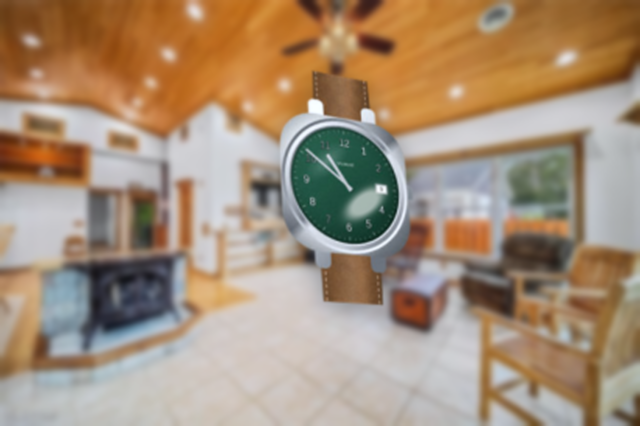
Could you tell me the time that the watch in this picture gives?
10:51
